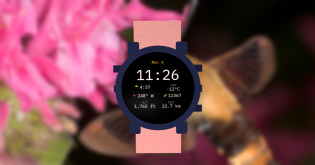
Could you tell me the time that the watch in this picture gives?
11:26
